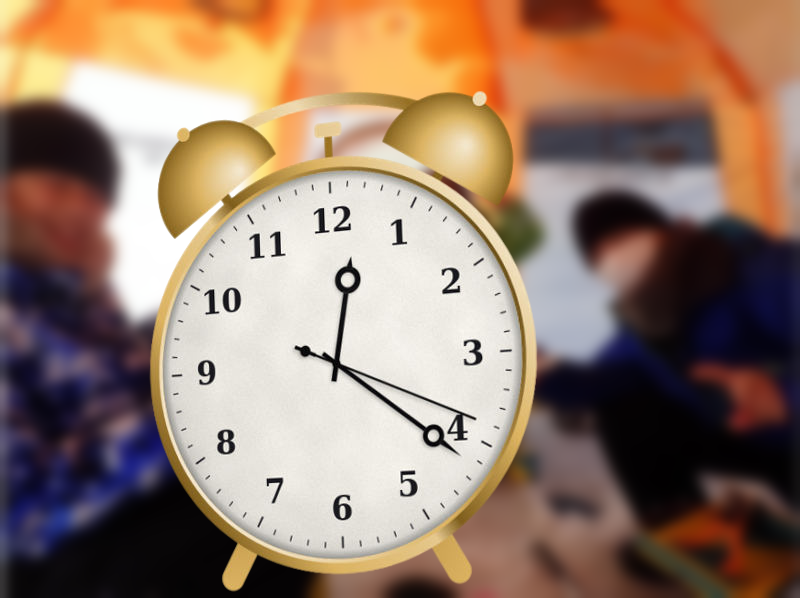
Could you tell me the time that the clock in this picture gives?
12:21:19
